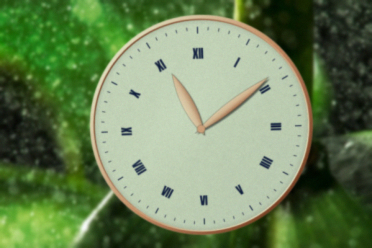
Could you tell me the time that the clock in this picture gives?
11:09
